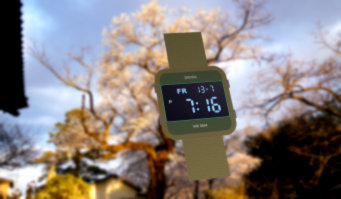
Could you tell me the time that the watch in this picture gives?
7:16
